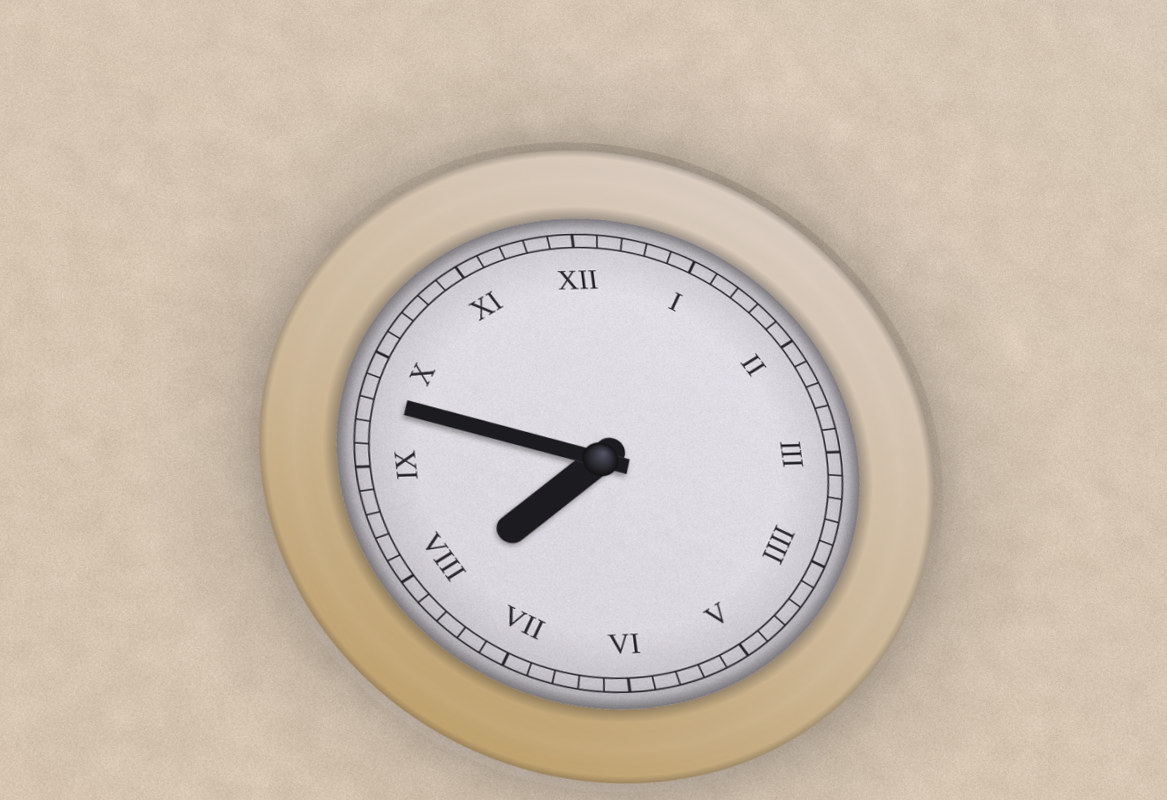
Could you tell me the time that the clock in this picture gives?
7:48
